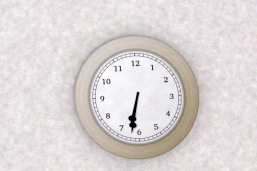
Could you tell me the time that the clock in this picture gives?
6:32
